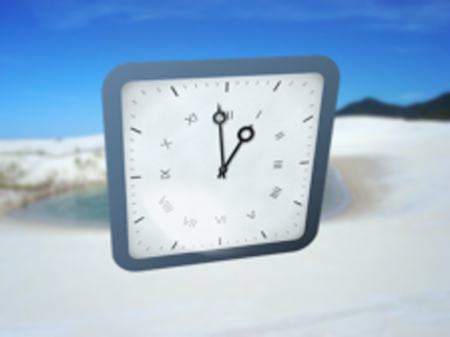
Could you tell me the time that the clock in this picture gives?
12:59
